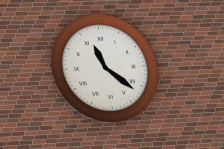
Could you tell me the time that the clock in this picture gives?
11:22
